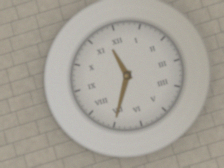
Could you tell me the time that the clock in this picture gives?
11:35
